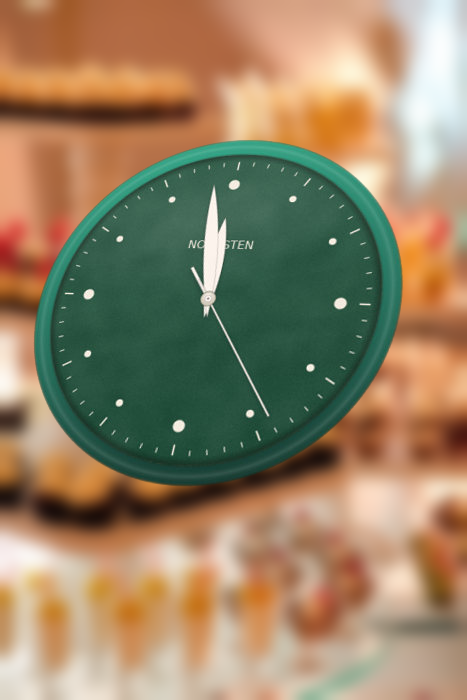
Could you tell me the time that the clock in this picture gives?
11:58:24
